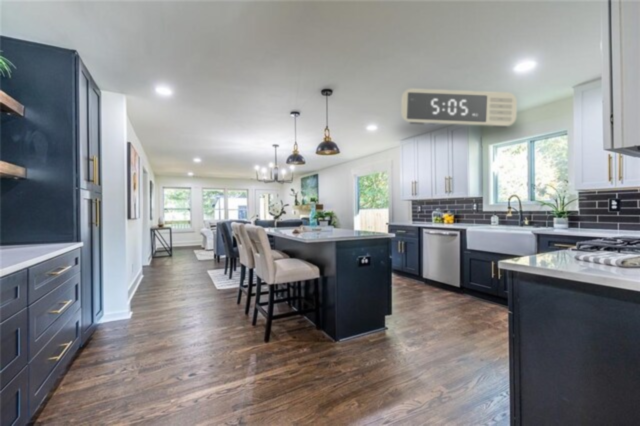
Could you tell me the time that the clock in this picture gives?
5:05
